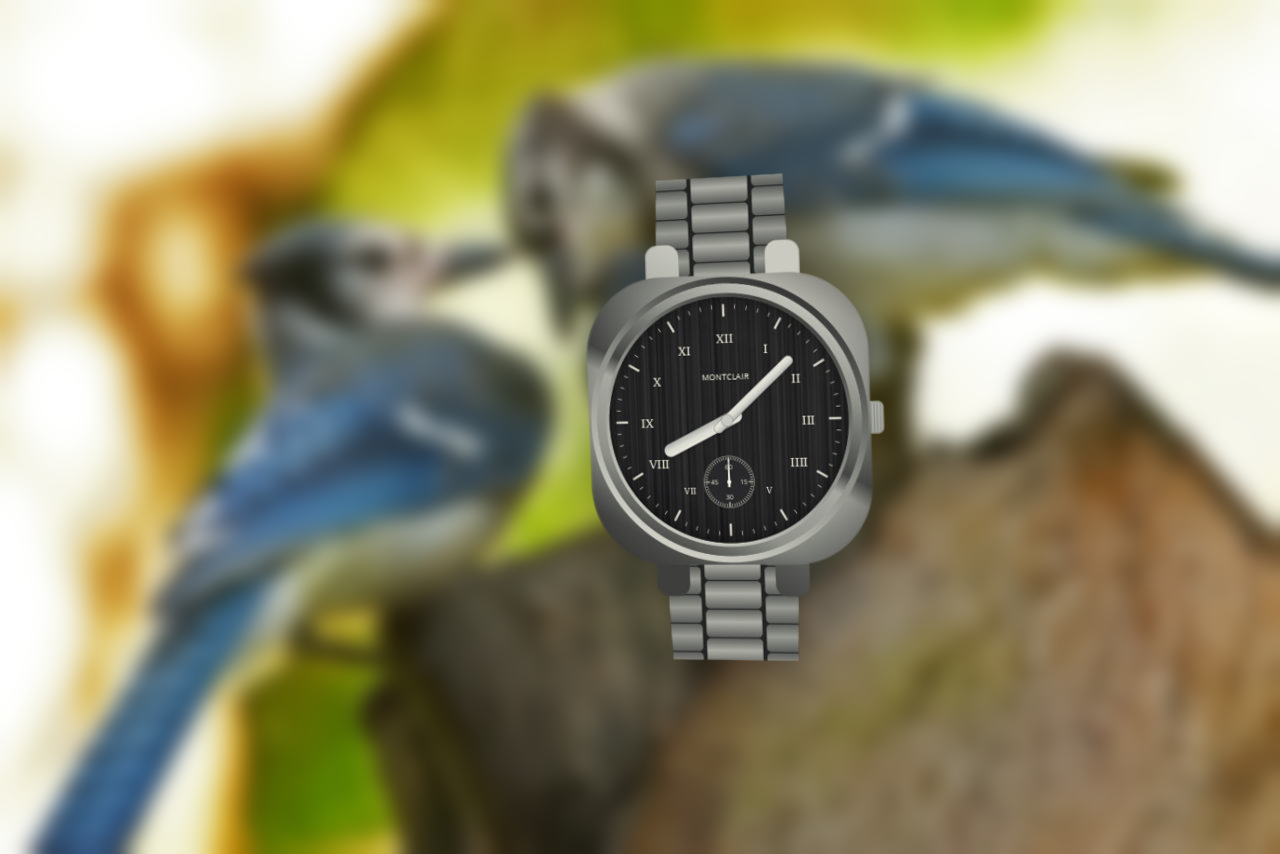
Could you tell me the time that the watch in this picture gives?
8:08
